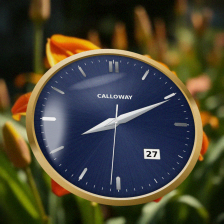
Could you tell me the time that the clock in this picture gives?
8:10:31
